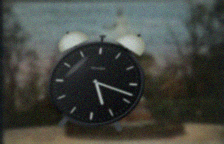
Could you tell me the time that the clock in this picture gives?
5:18
